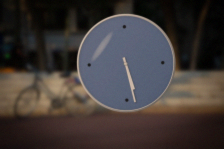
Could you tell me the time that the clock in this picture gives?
5:28
